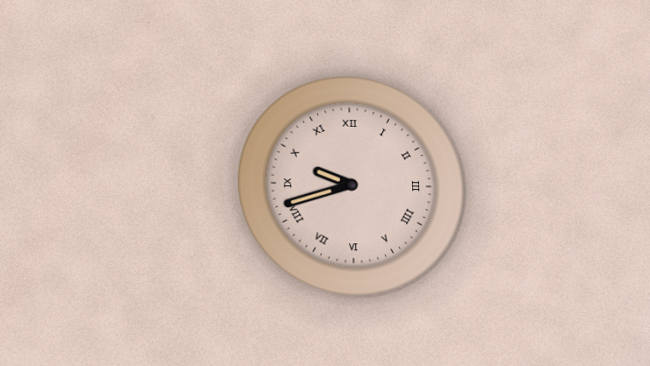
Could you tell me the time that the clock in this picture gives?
9:42
